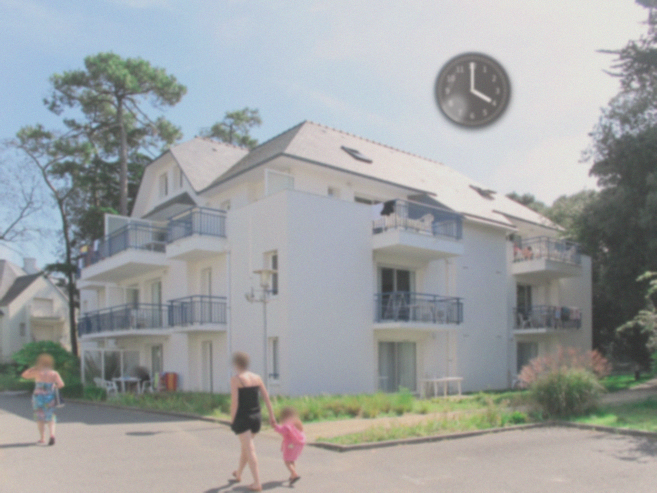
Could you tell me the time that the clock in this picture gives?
4:00
